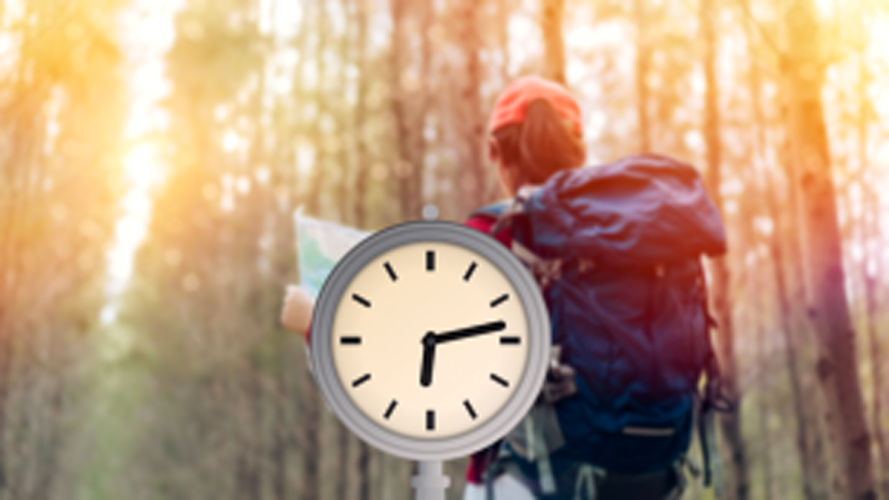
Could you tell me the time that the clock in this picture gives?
6:13
